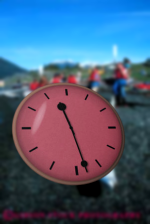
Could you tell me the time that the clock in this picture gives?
11:28
